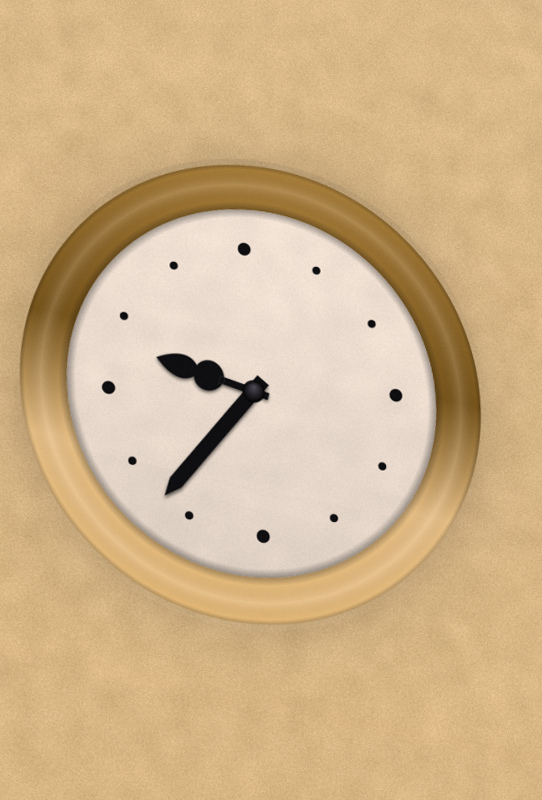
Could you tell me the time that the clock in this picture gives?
9:37
